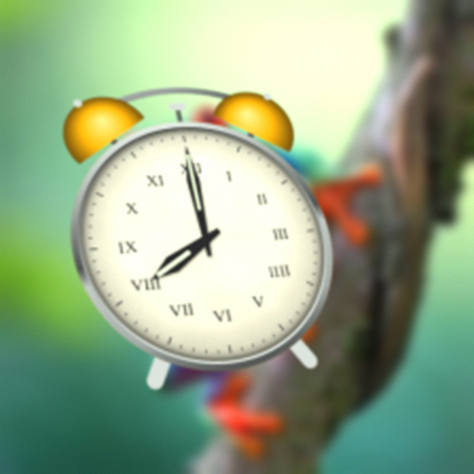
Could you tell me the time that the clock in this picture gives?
8:00
